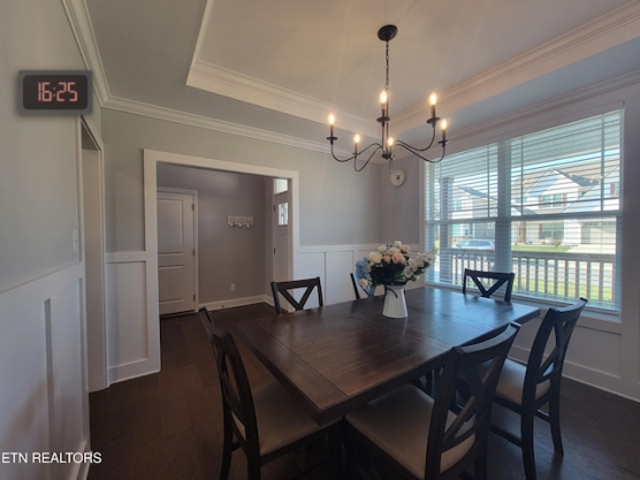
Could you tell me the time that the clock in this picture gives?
16:25
